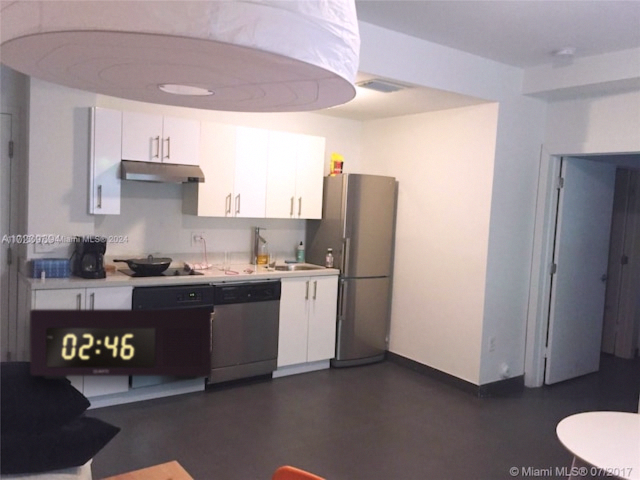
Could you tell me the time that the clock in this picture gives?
2:46
